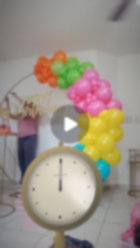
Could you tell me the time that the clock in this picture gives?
12:00
